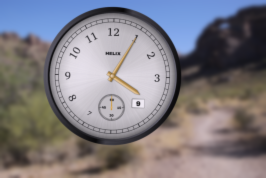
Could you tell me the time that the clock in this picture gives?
4:05
